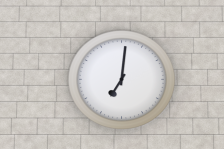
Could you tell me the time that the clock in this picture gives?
7:01
